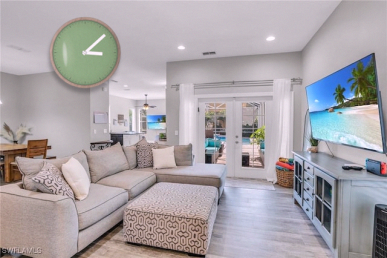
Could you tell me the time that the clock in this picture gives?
3:08
